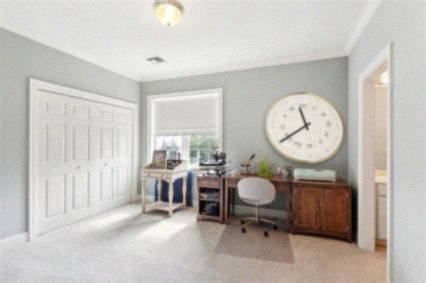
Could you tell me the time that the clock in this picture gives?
11:40
